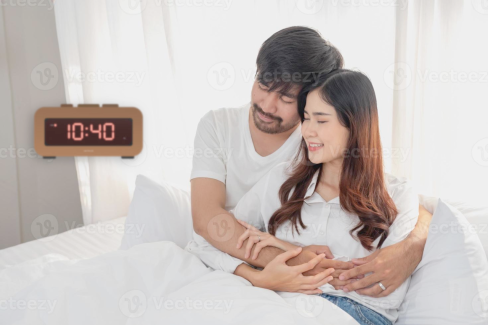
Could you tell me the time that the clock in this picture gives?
10:40
